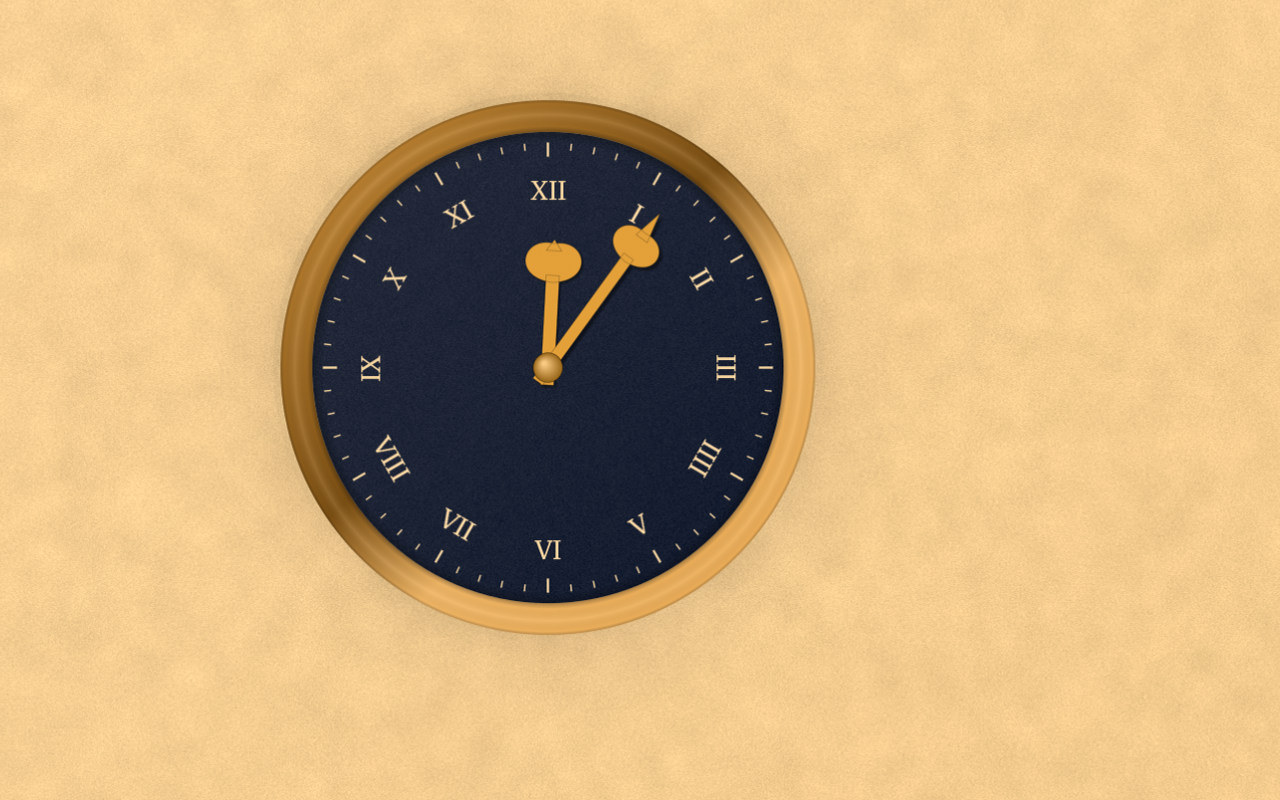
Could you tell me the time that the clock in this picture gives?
12:06
